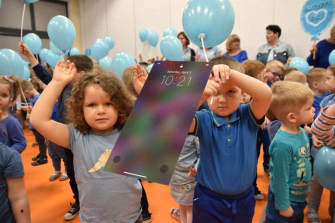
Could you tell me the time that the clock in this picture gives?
10:21
